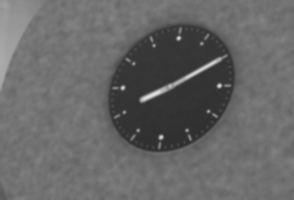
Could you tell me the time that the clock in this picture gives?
8:10
